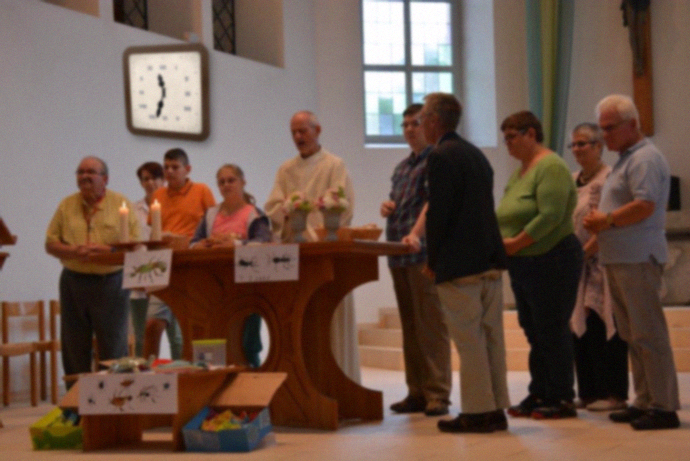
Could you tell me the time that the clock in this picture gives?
11:33
